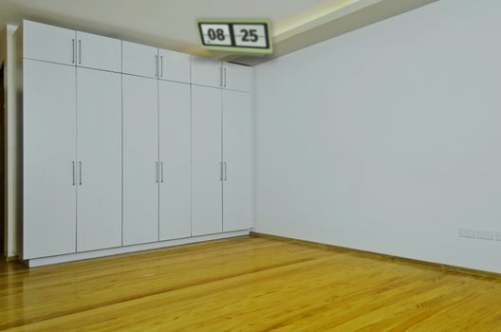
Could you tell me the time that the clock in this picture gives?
8:25
